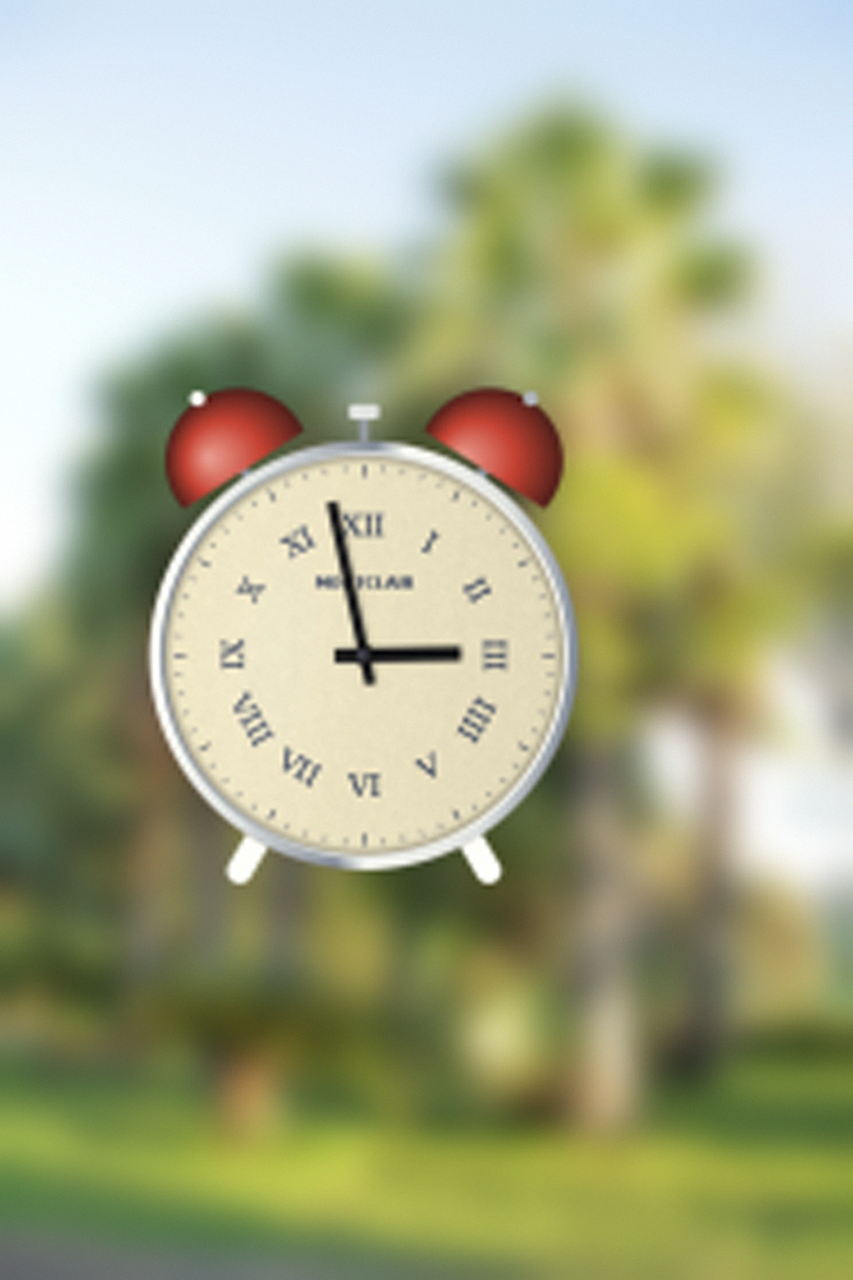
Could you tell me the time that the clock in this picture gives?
2:58
